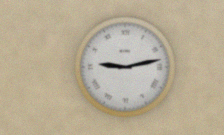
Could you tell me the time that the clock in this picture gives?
9:13
